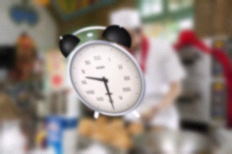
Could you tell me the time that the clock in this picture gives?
9:30
